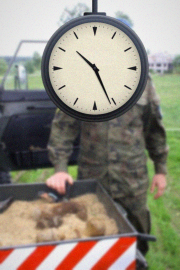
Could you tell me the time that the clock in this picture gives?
10:26
